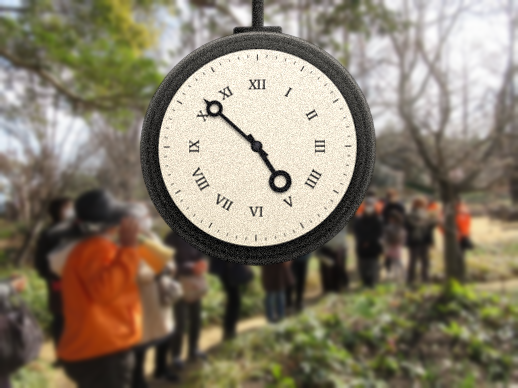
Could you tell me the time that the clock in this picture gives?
4:52
